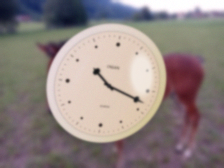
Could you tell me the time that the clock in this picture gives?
10:18
